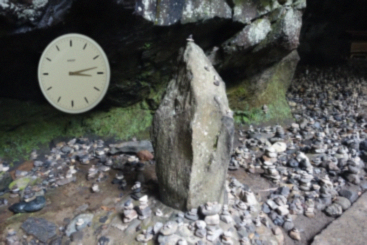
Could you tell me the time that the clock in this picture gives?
3:13
